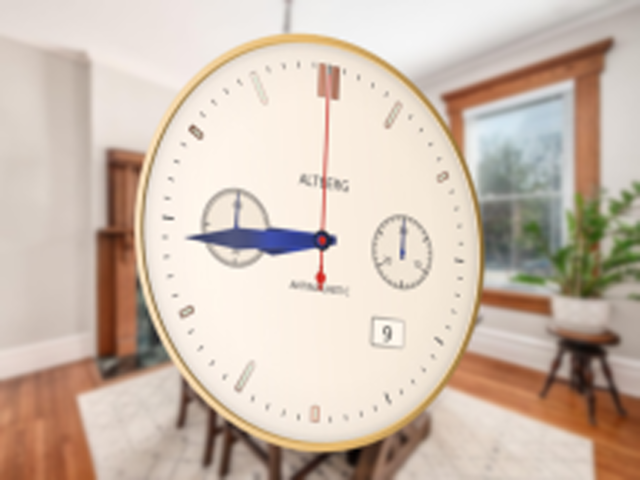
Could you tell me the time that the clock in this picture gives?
8:44
